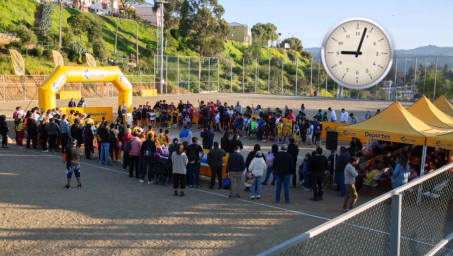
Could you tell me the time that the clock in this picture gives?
9:03
